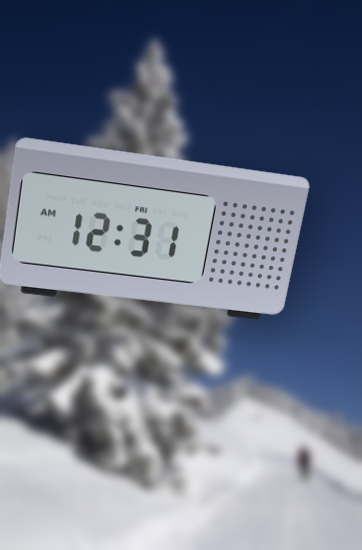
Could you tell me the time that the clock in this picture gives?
12:31
